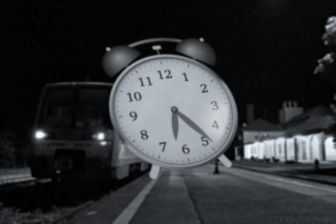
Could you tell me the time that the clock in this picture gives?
6:24
